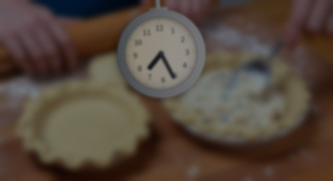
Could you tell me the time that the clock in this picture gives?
7:26
